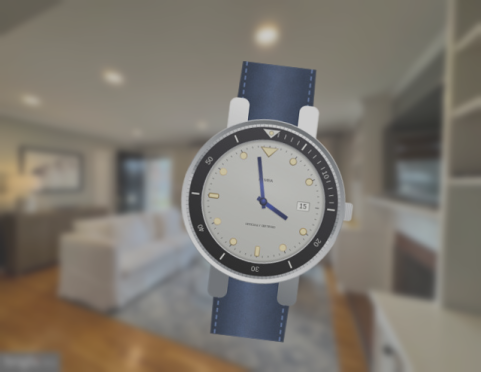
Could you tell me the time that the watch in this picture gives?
3:58
